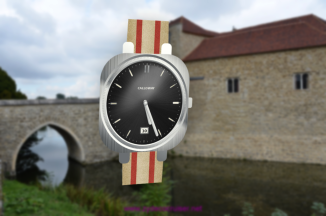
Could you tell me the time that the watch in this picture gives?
5:26
